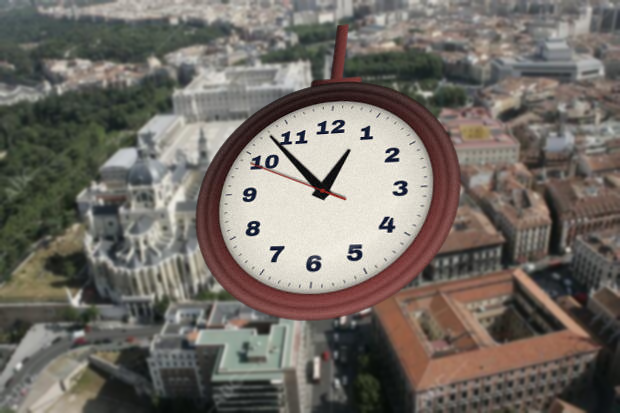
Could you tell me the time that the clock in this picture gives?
12:52:49
